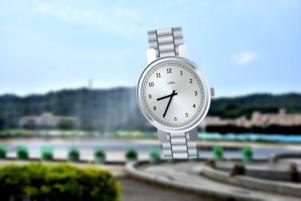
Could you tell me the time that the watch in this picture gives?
8:35
